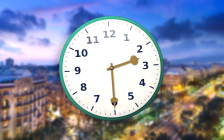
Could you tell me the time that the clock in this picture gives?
2:30
